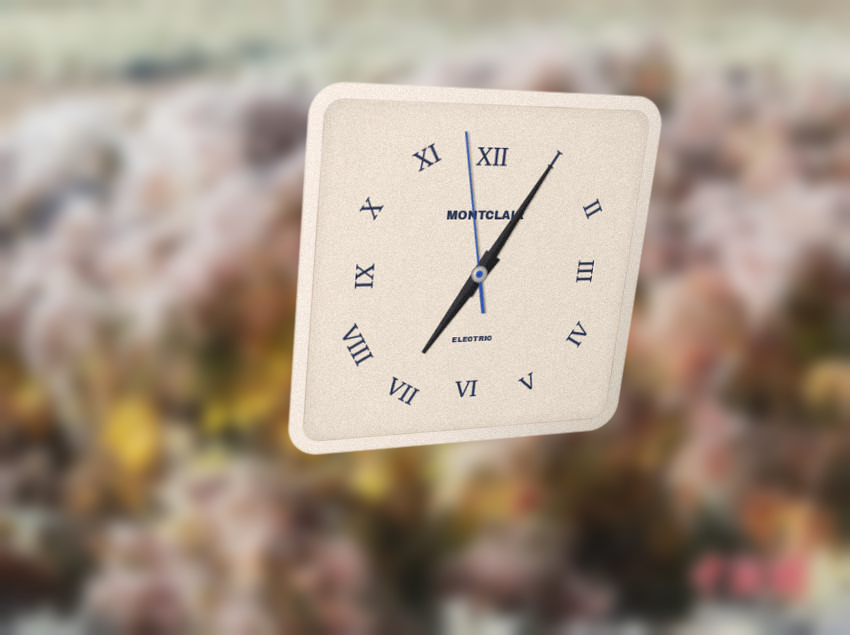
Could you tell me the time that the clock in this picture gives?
7:04:58
